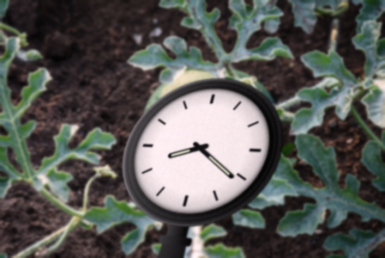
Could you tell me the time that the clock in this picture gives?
8:21
